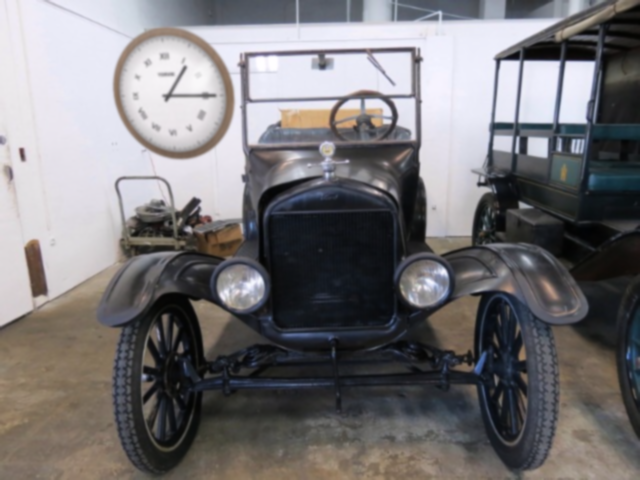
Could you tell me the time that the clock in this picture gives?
1:15
